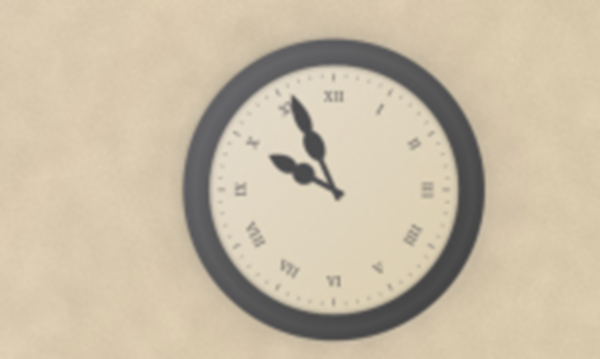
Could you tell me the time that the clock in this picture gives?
9:56
